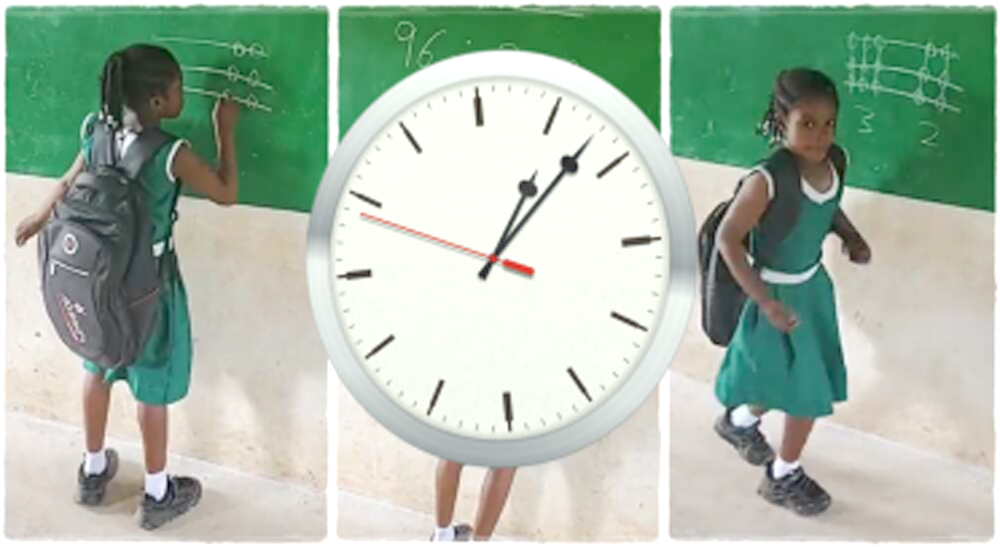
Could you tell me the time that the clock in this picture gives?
1:07:49
